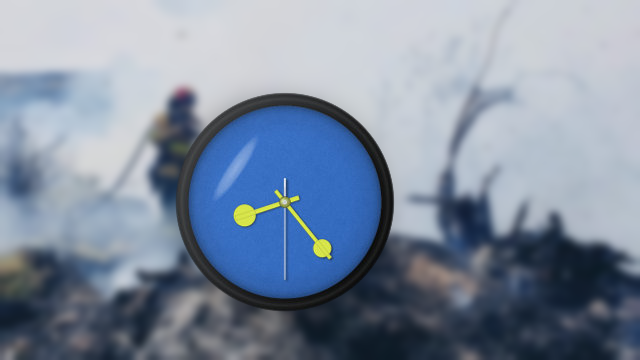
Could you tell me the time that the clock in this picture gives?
8:23:30
